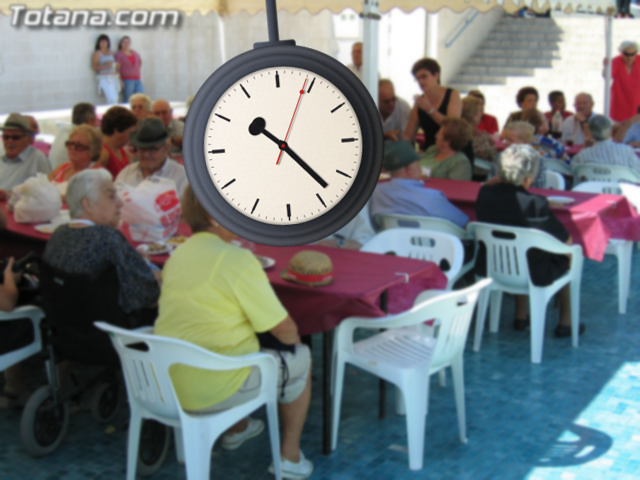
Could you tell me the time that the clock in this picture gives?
10:23:04
